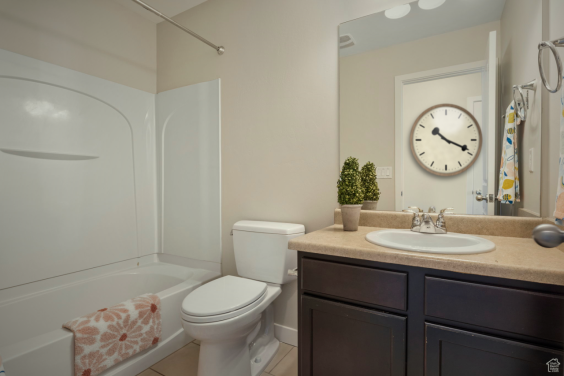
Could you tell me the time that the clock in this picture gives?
10:19
